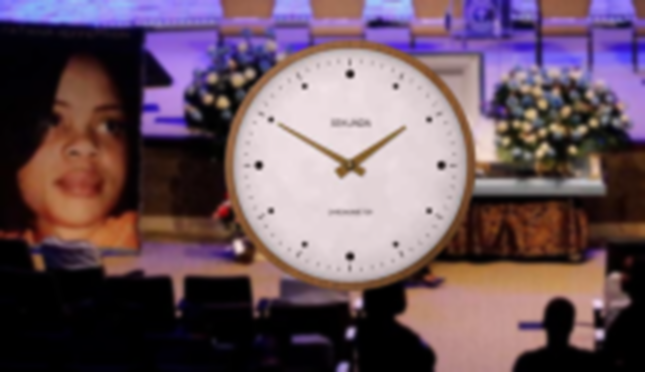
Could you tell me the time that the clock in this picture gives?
1:50
